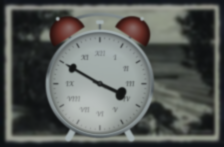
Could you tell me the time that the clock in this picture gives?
3:50
